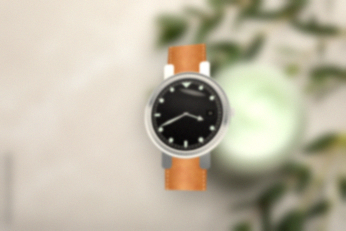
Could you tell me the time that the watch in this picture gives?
3:41
